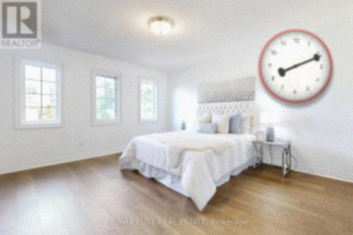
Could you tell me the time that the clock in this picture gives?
8:11
